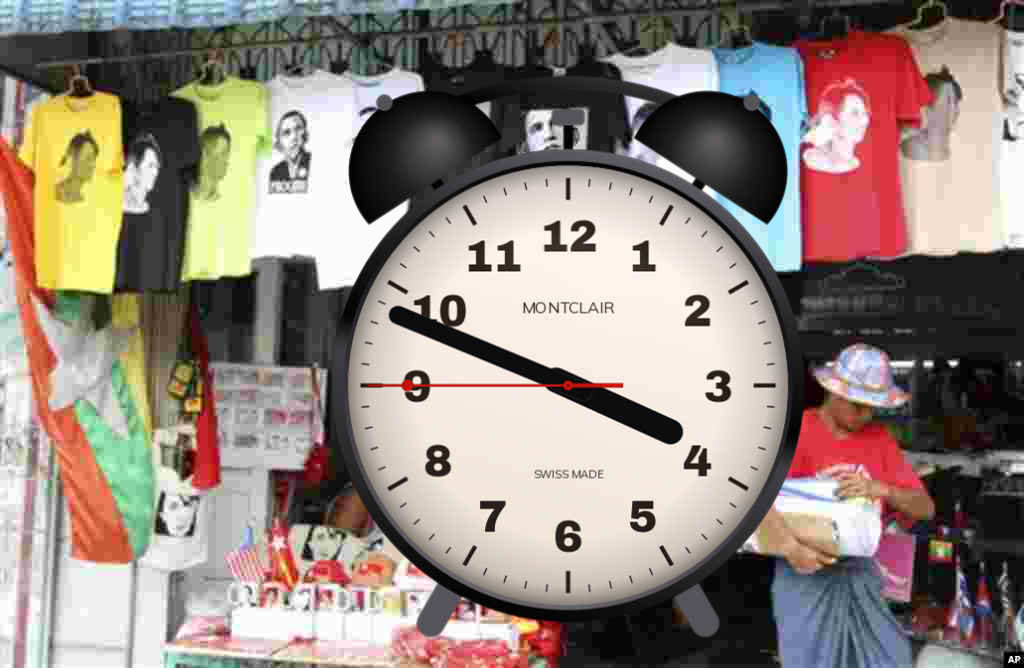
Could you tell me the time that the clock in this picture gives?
3:48:45
